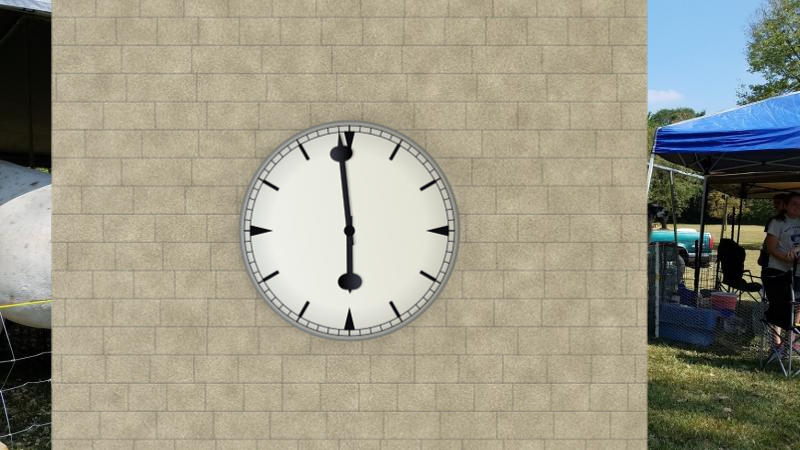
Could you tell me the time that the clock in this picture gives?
5:59
